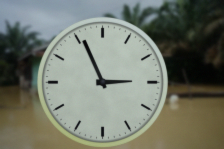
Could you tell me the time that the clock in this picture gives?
2:56
